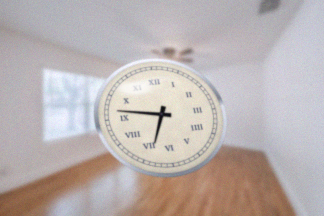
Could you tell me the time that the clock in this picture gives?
6:47
